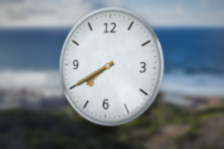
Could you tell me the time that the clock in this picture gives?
7:40
